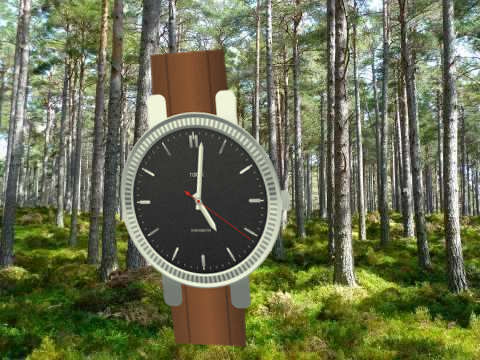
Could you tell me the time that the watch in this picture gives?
5:01:21
